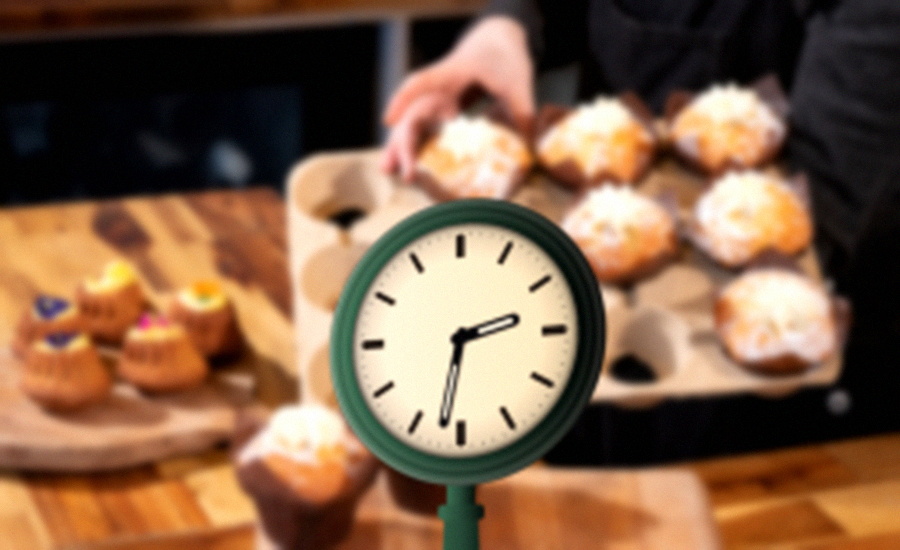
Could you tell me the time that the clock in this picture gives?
2:32
